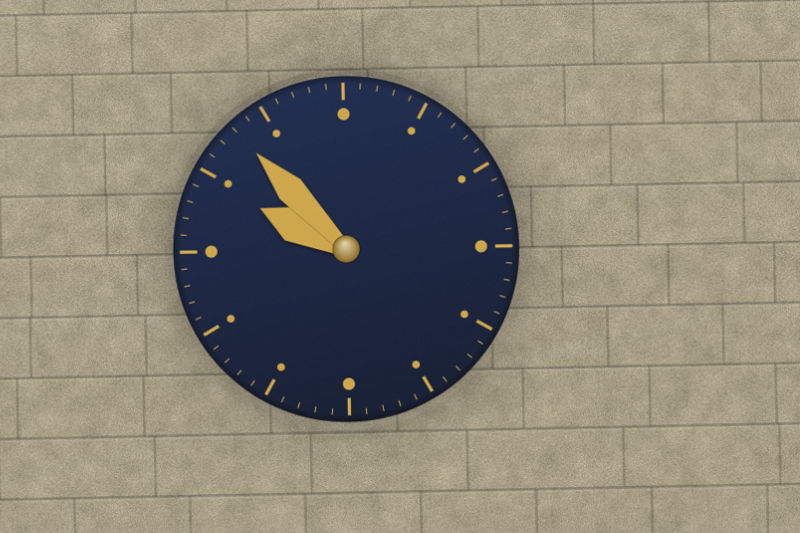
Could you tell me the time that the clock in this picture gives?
9:53
